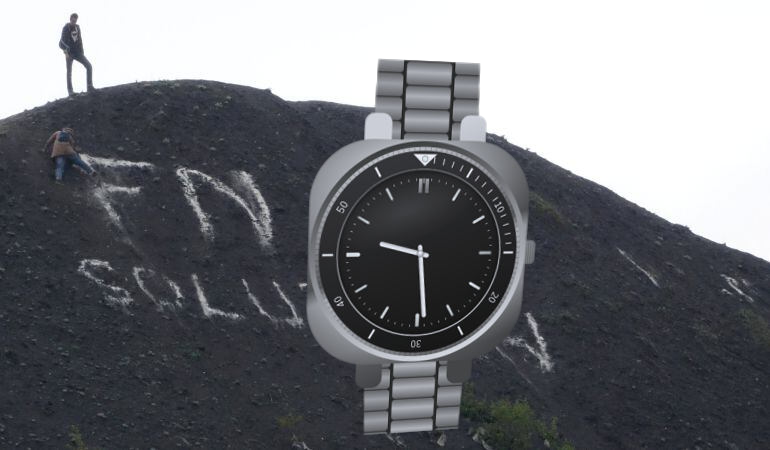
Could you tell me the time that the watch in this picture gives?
9:29
